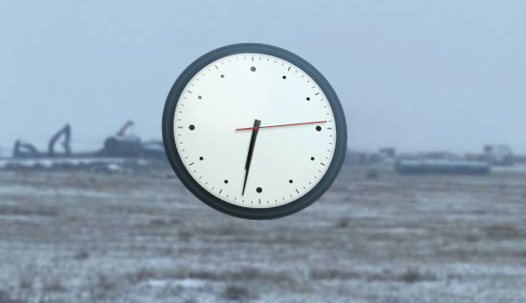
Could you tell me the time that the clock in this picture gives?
6:32:14
